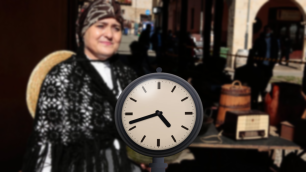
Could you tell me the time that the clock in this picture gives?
4:42
